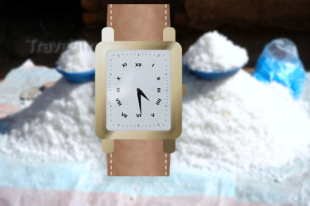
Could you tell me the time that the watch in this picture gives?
4:29
